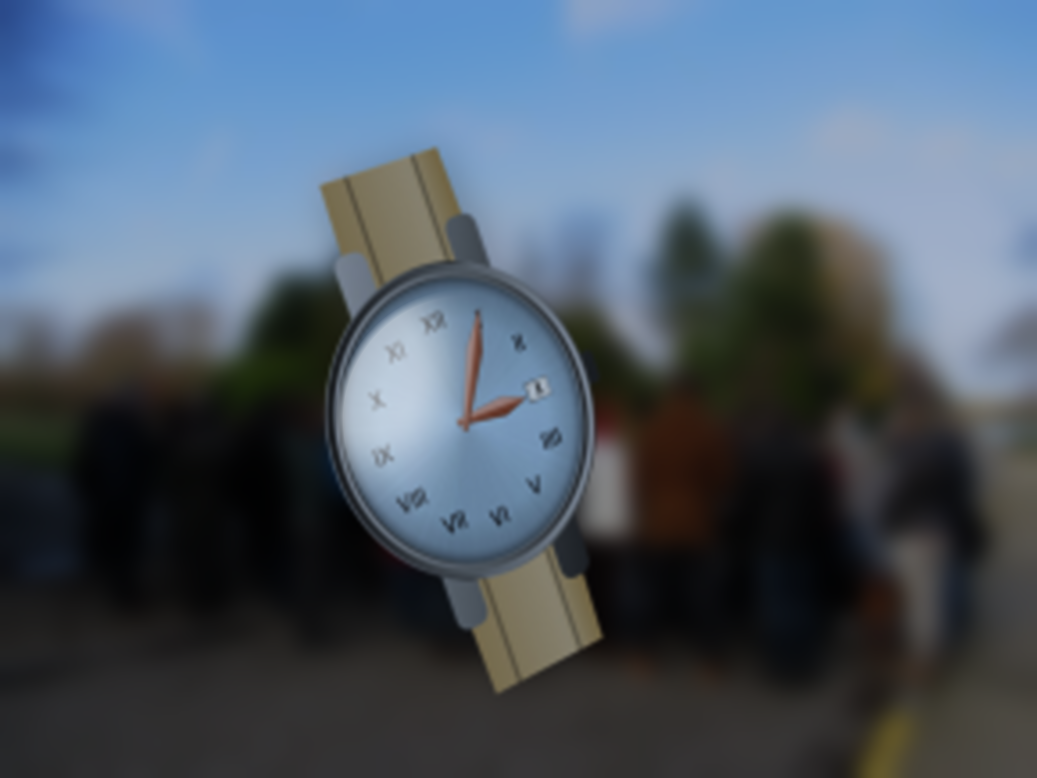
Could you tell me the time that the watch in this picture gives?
3:05
